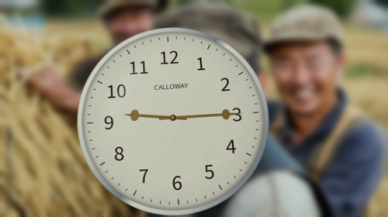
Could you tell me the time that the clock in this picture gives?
9:15
